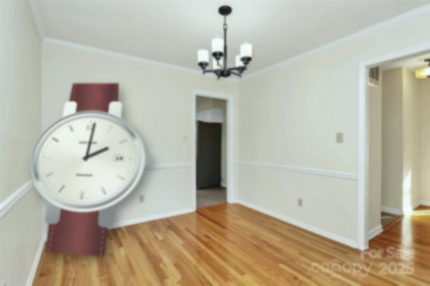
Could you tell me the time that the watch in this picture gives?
2:01
